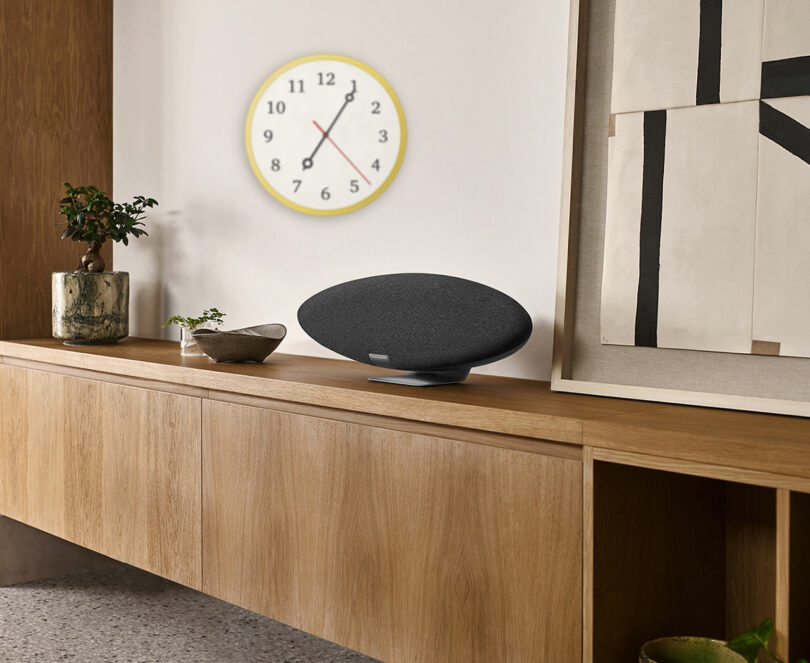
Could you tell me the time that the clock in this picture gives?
7:05:23
